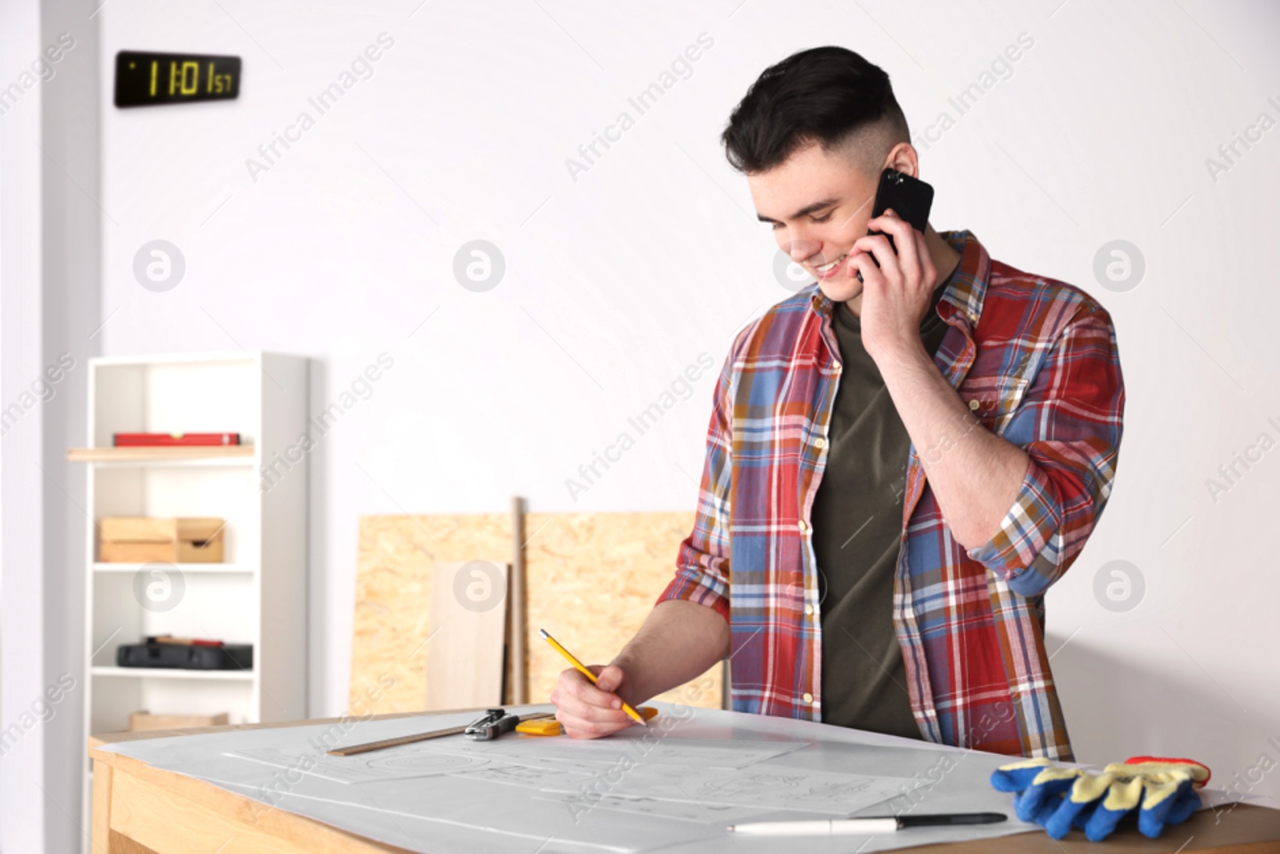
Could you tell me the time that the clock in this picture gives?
11:01
